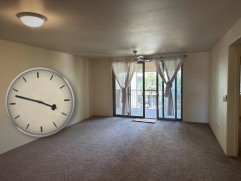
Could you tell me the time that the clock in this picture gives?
3:48
